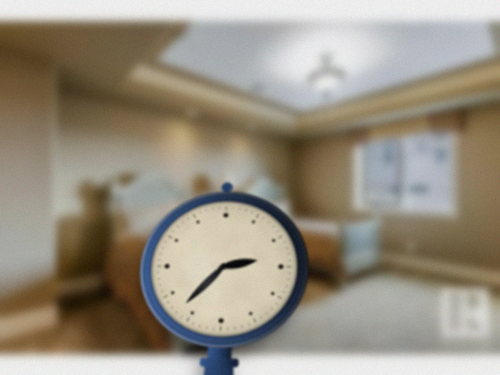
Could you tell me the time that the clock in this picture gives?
2:37
